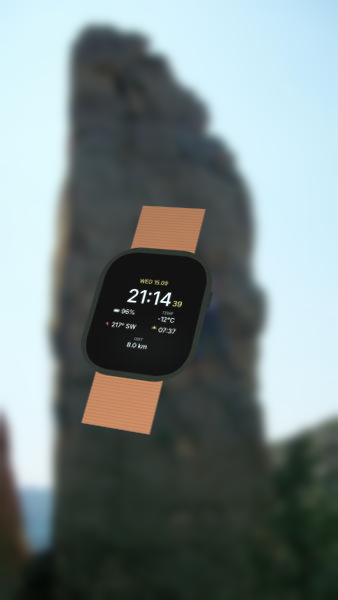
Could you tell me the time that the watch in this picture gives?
21:14:39
